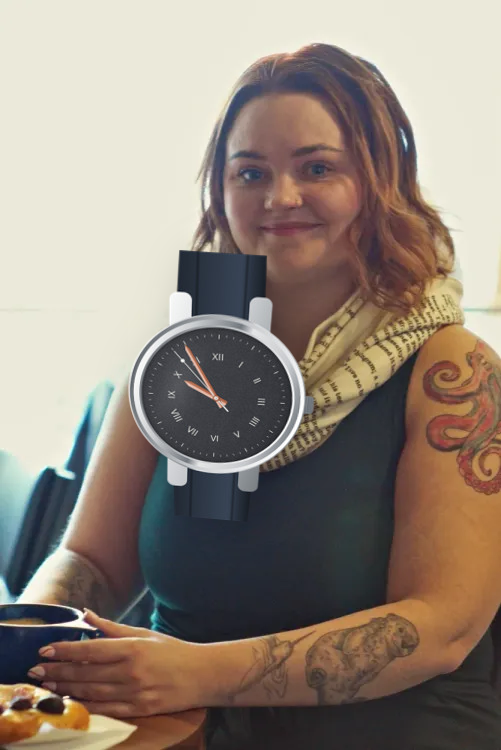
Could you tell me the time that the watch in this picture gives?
9:54:53
